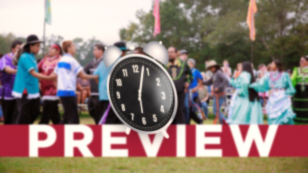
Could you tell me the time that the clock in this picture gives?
6:03
